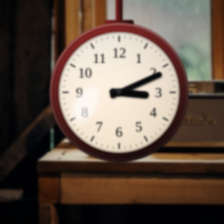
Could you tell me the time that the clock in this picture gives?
3:11
